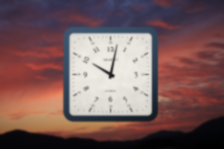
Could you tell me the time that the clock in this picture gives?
10:02
